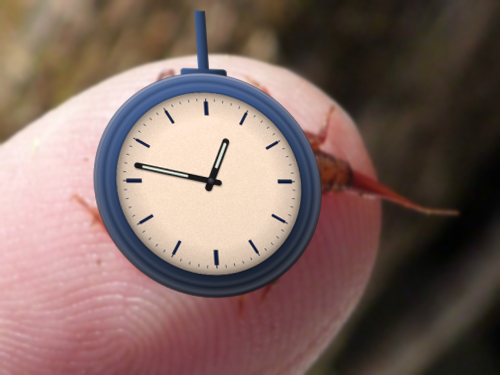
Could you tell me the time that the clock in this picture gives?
12:47
